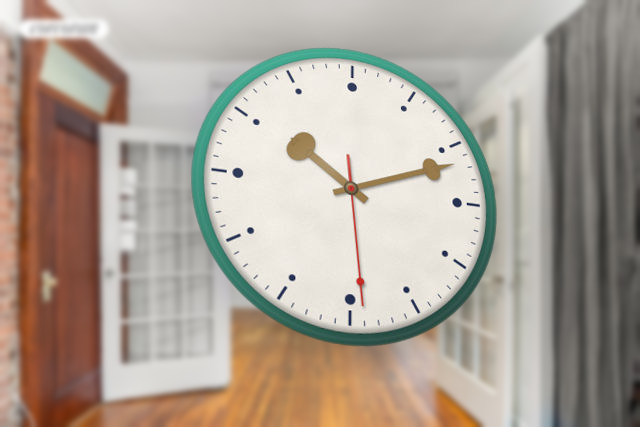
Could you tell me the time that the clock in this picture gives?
10:11:29
